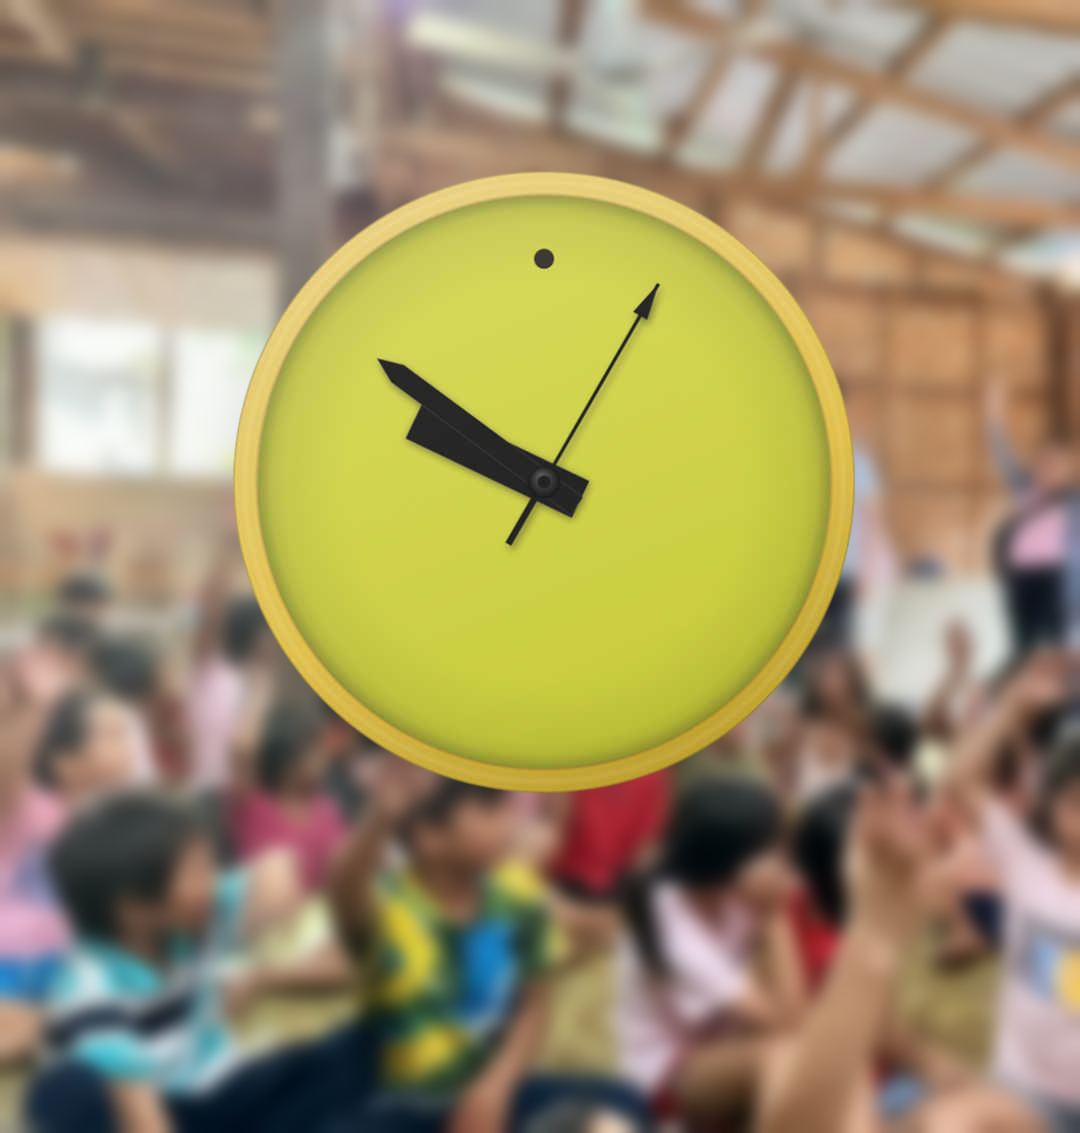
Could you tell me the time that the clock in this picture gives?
9:51:05
